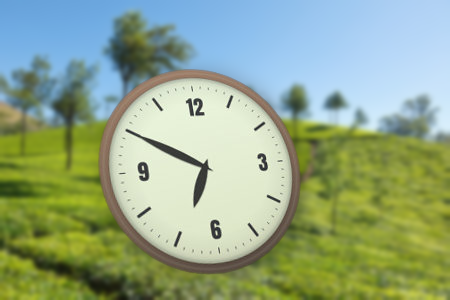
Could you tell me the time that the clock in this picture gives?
6:50
